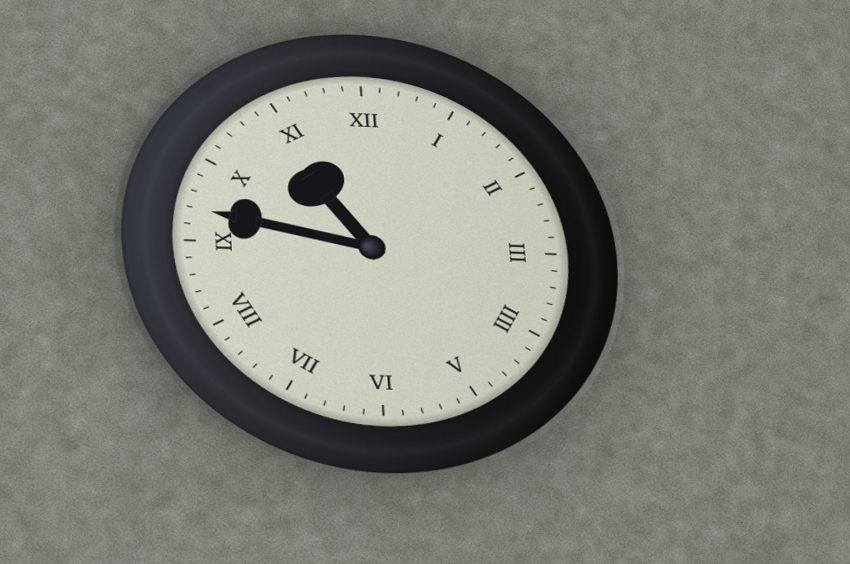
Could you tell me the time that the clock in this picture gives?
10:47
